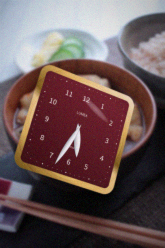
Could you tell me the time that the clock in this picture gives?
5:33
